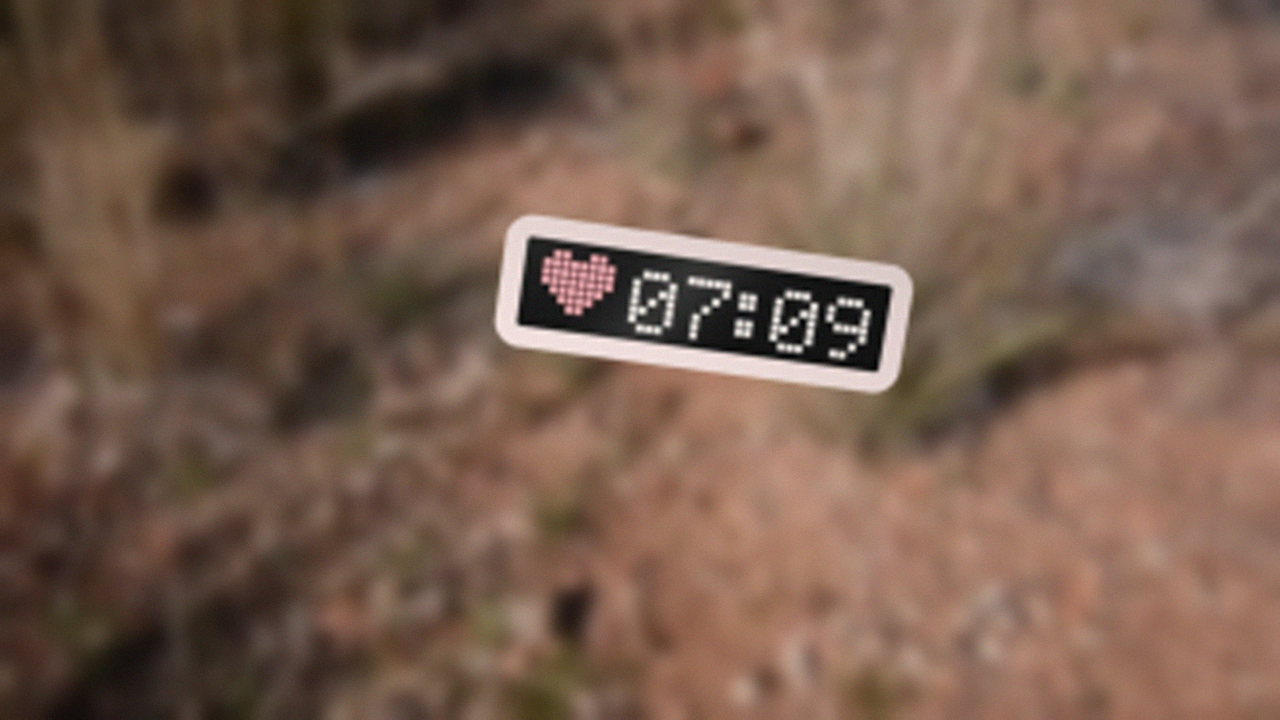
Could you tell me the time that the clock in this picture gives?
7:09
